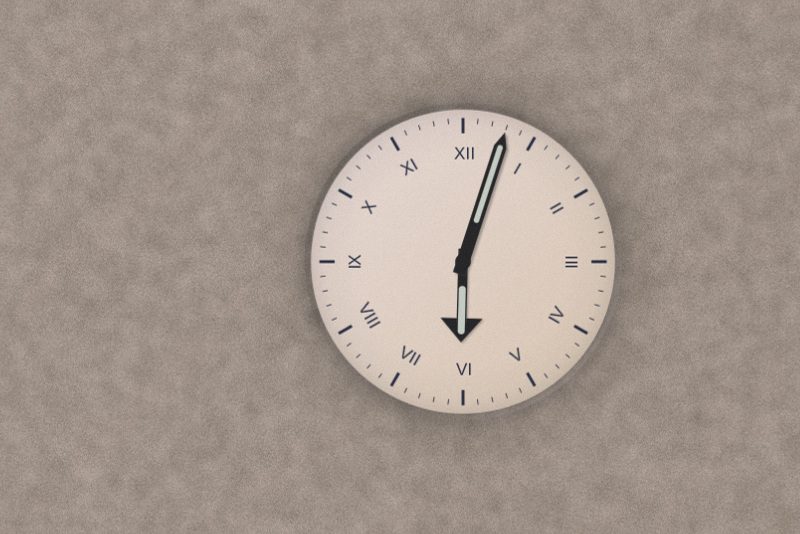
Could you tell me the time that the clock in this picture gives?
6:03
